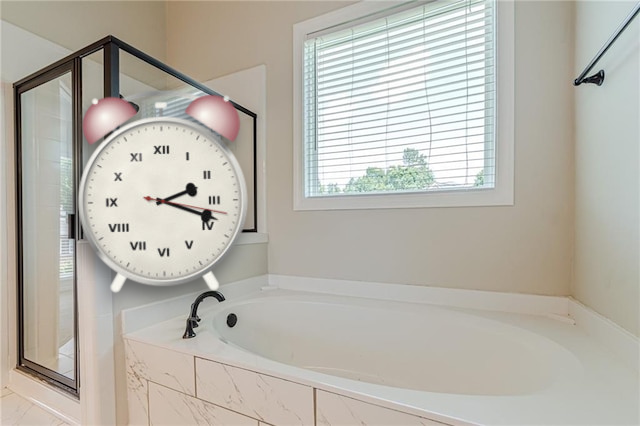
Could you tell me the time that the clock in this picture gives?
2:18:17
